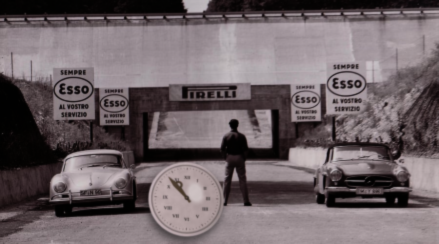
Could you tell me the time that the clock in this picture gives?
10:53
